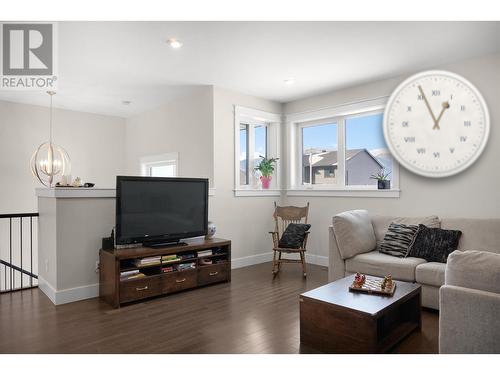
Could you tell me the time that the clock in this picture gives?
12:56
